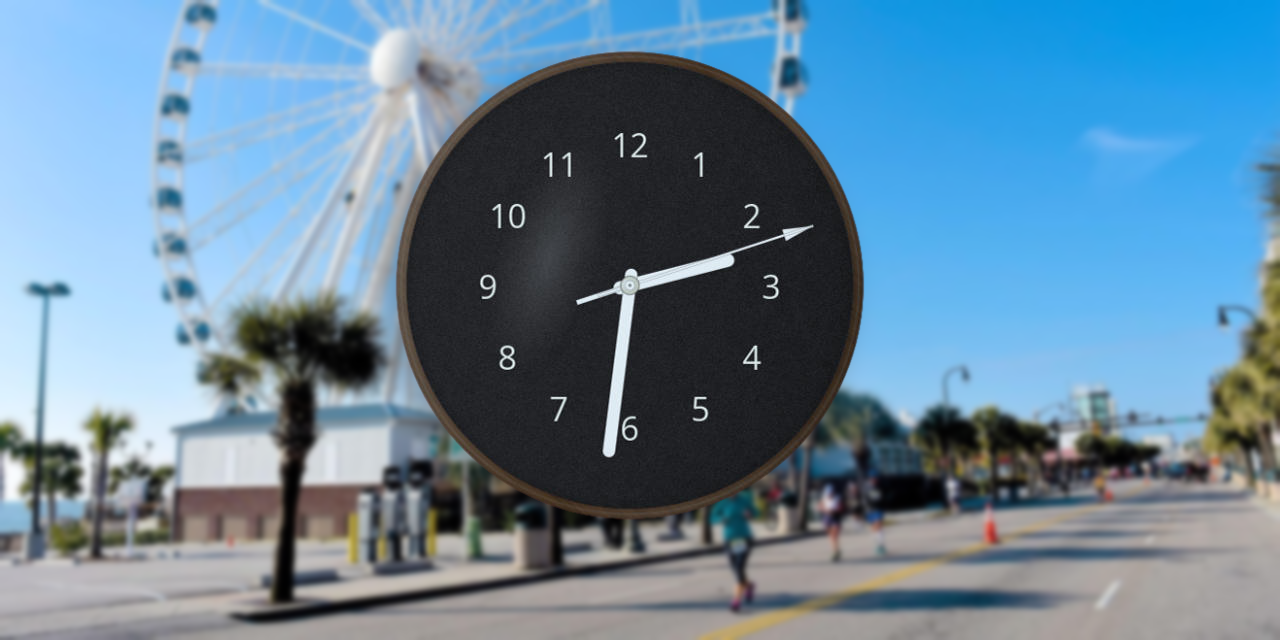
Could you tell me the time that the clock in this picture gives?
2:31:12
